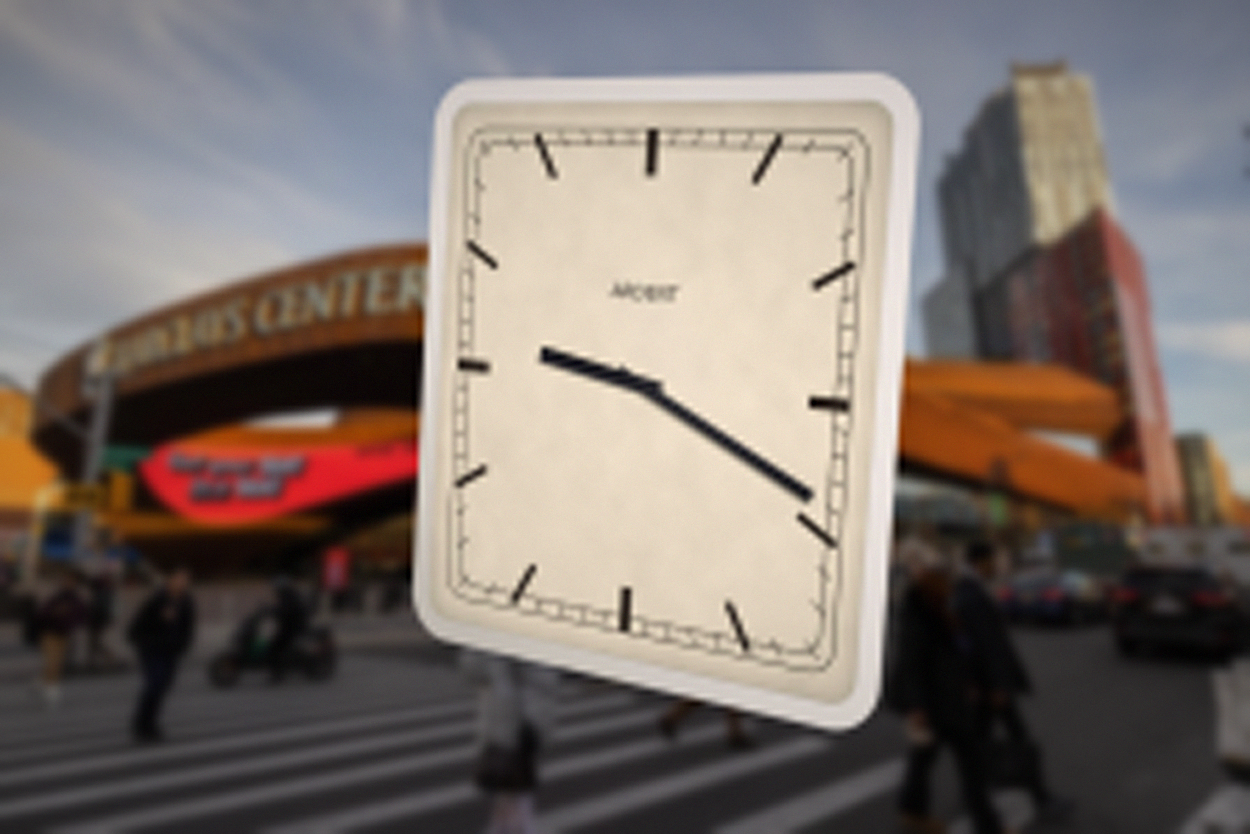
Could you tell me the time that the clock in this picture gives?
9:19
